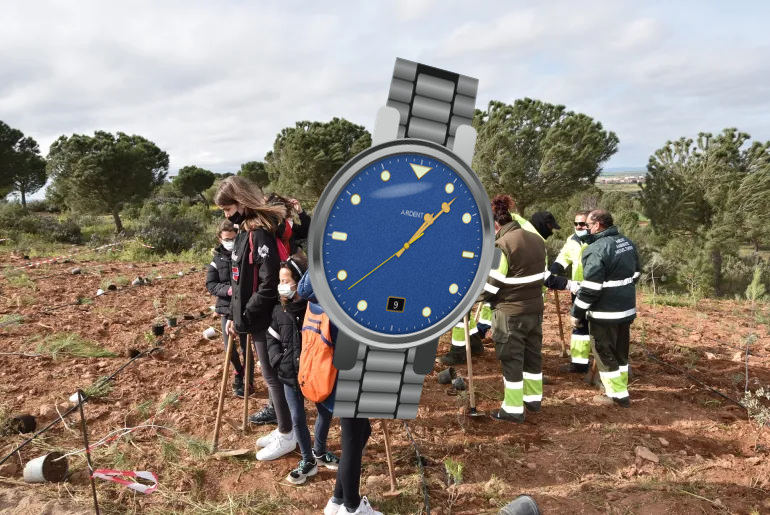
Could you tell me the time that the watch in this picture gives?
1:06:38
